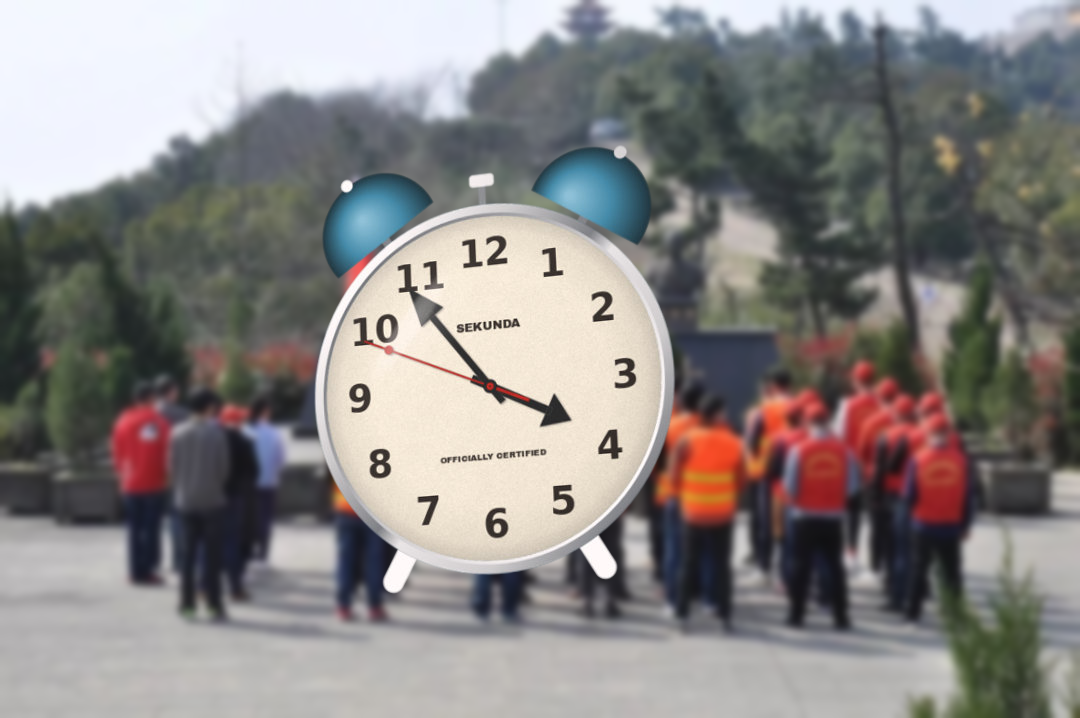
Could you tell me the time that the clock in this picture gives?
3:53:49
